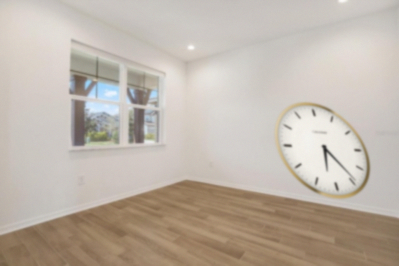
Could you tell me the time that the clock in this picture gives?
6:24
